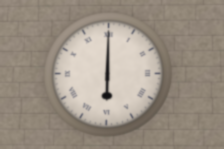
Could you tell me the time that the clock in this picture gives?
6:00
